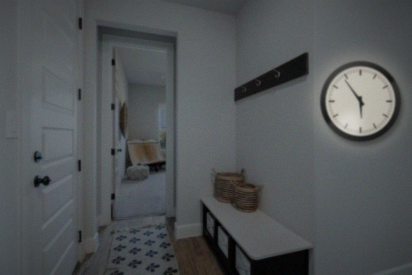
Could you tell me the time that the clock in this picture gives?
5:54
